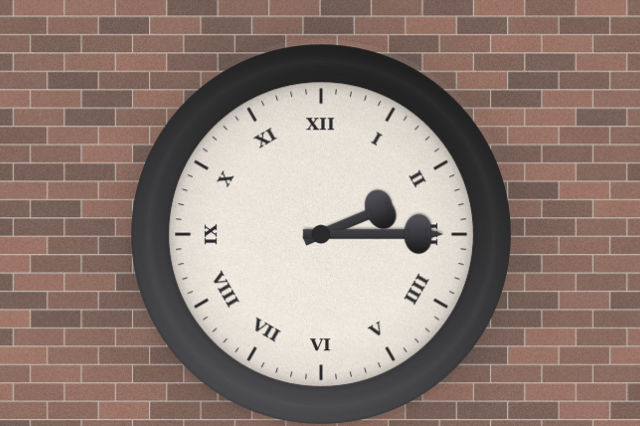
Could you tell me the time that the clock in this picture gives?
2:15
